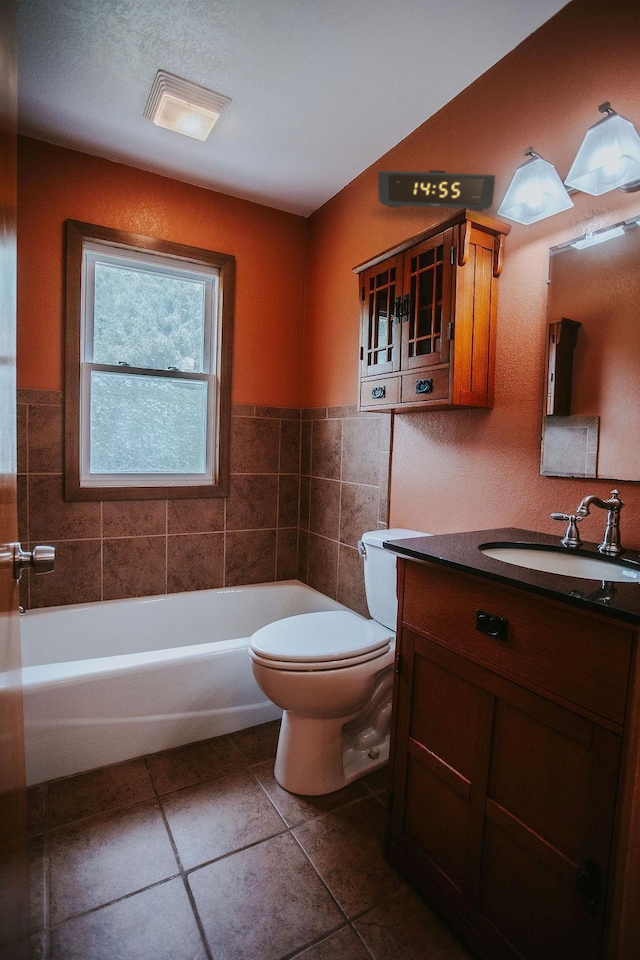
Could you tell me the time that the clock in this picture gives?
14:55
